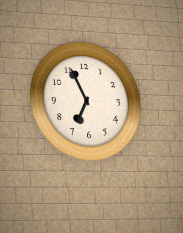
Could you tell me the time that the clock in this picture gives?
6:56
